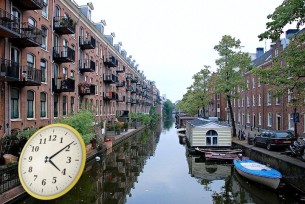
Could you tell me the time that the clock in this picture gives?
4:09
